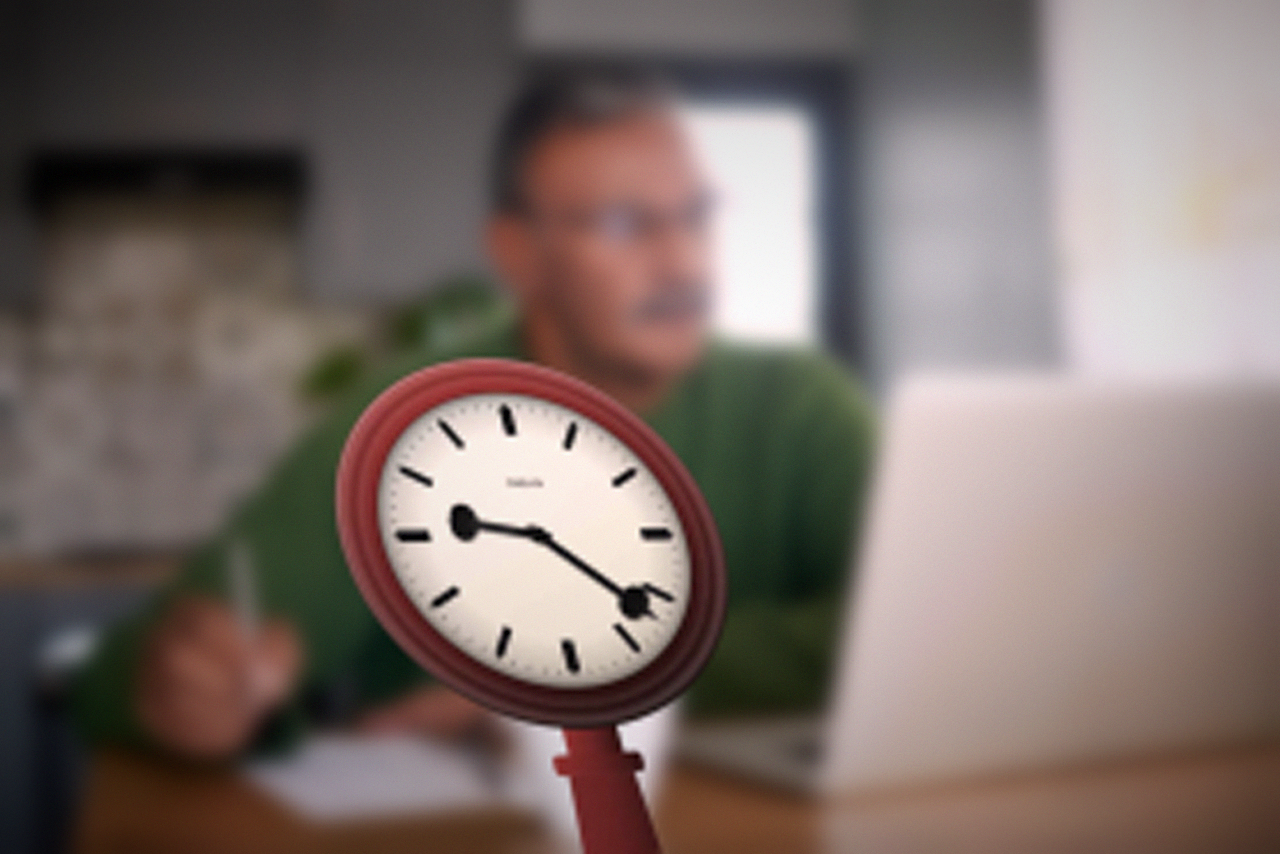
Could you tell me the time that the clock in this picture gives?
9:22
